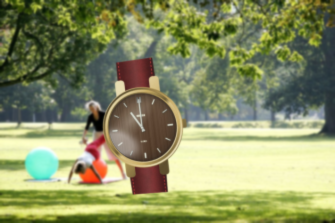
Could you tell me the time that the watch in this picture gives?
11:00
